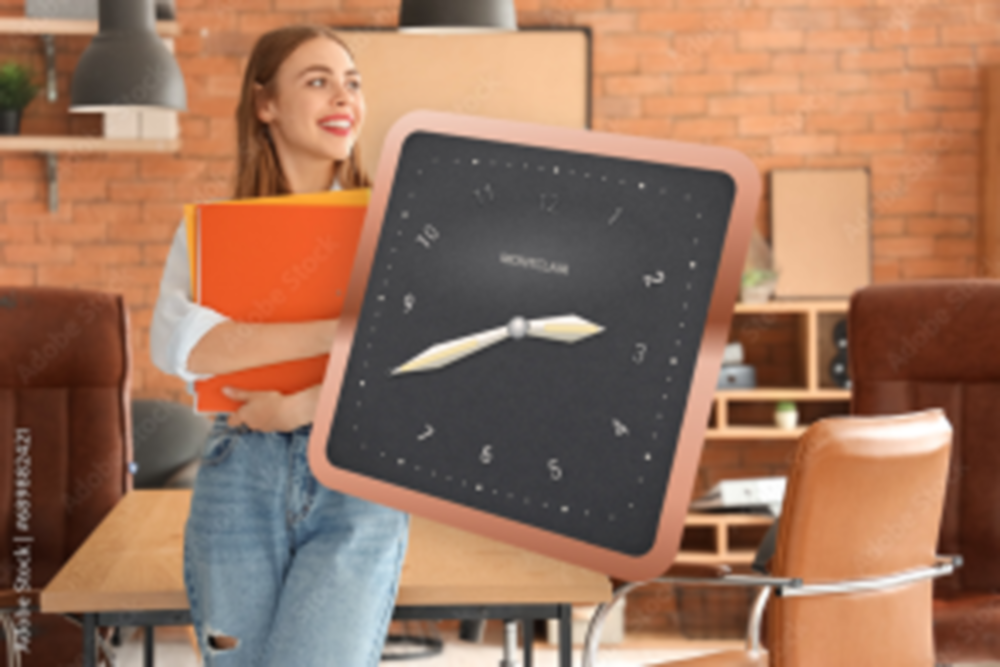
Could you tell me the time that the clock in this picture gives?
2:40
